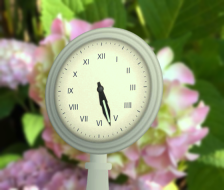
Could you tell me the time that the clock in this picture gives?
5:27
